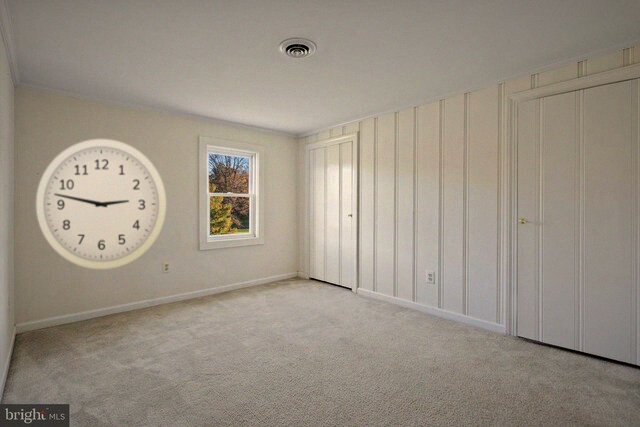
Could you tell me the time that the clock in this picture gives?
2:47
